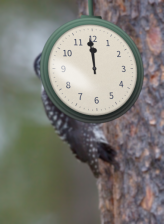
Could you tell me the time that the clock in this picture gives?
11:59
